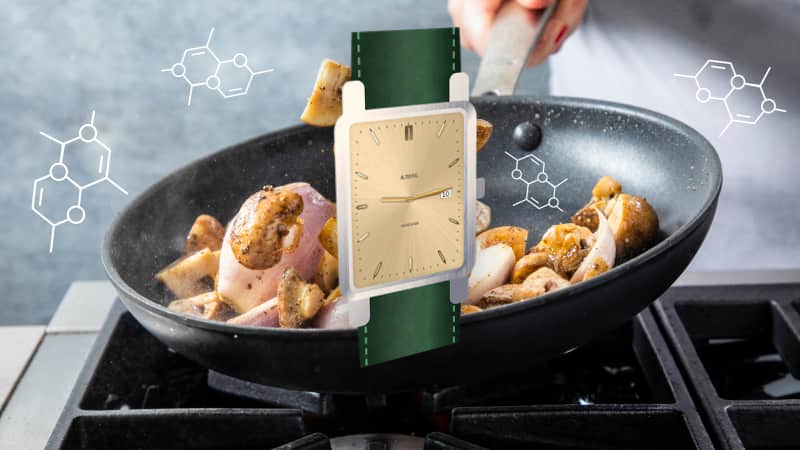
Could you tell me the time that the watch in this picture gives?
9:14
